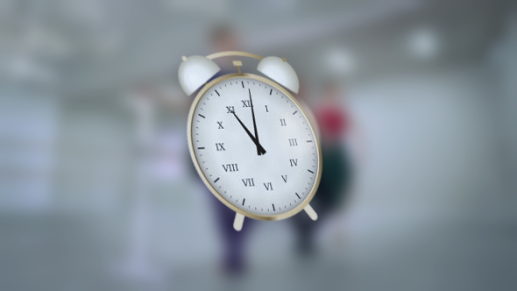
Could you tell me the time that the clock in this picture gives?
11:01
